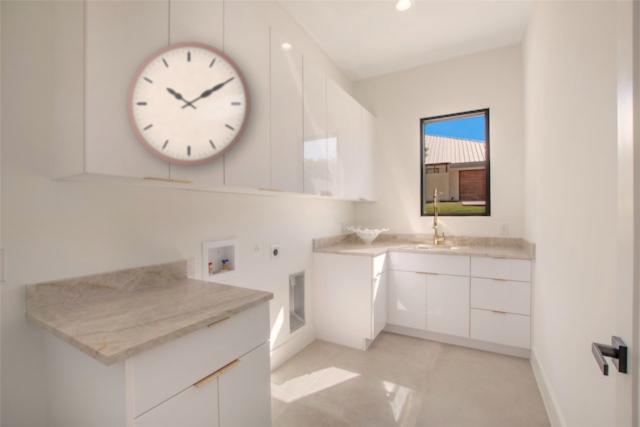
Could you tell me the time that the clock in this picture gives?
10:10
